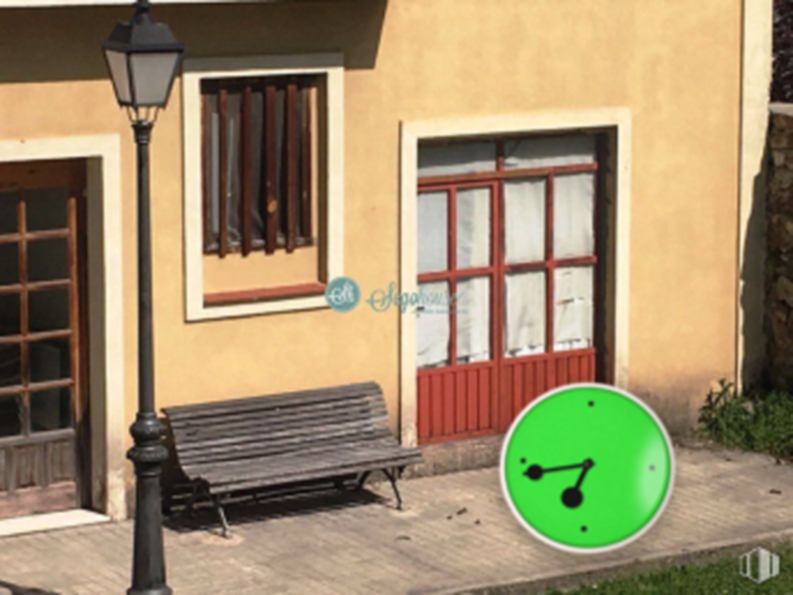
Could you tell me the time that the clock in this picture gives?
6:43
